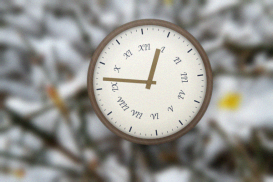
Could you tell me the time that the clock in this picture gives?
12:47
